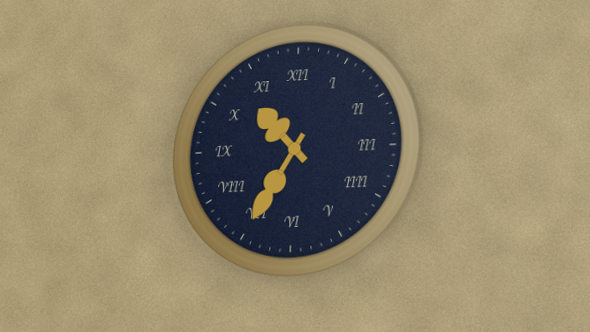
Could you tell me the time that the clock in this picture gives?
10:35
